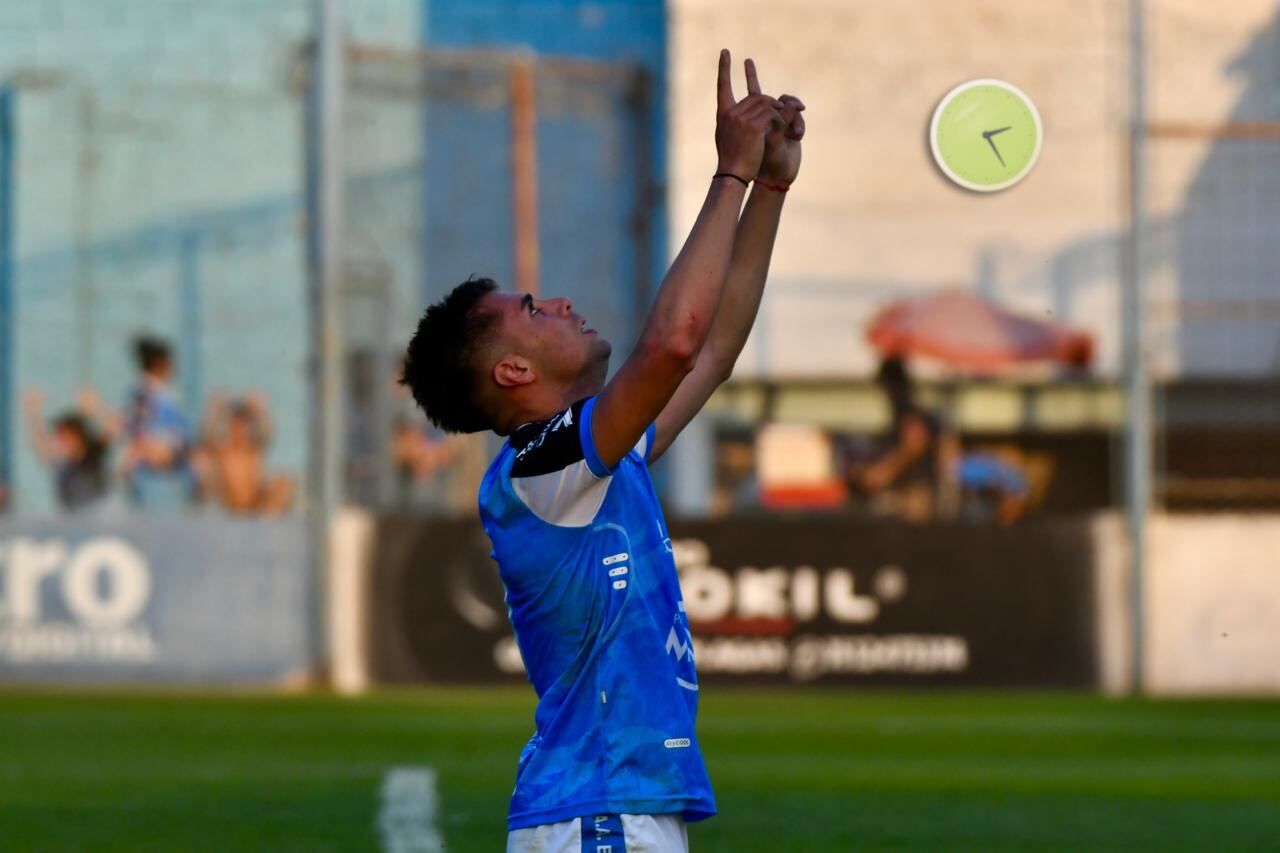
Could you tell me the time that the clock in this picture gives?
2:25
